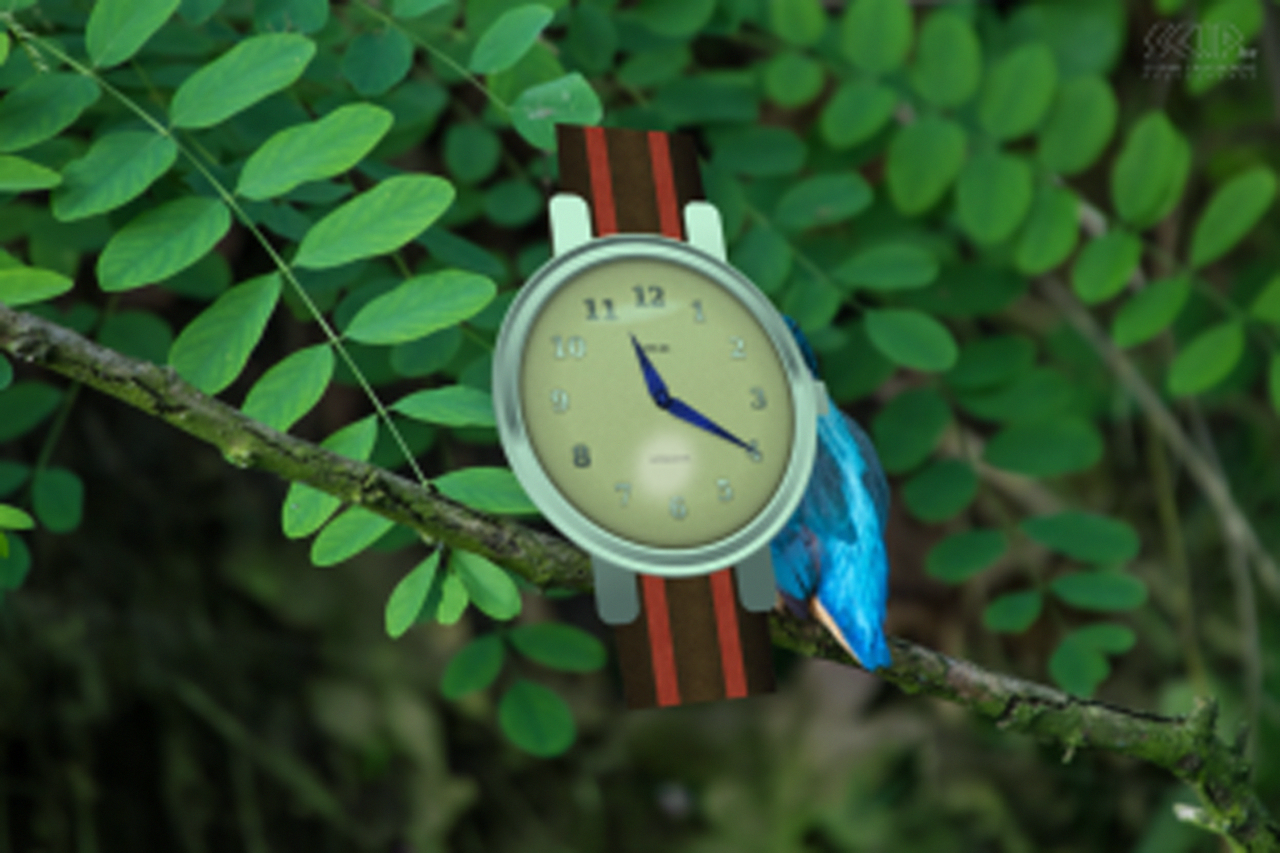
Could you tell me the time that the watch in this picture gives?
11:20
